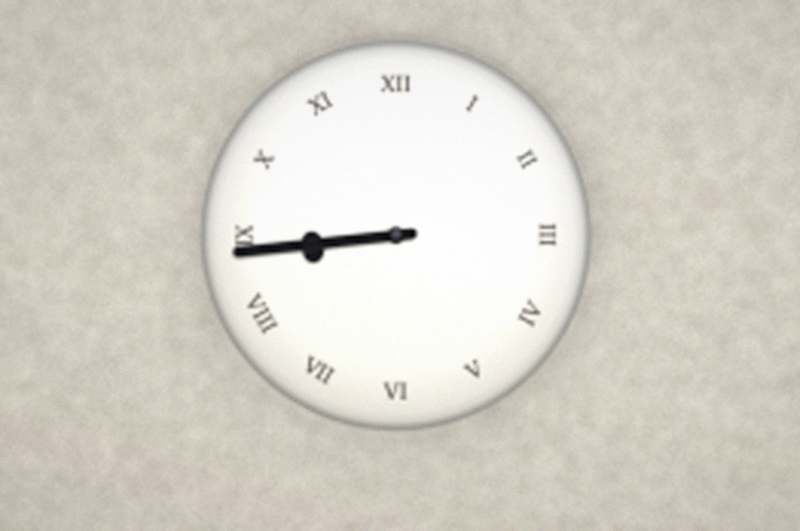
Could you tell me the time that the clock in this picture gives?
8:44
